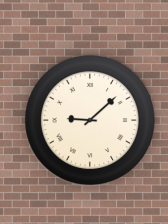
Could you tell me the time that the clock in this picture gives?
9:08
